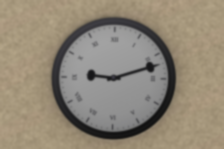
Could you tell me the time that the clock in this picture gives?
9:12
